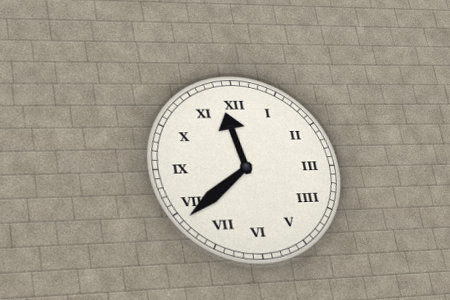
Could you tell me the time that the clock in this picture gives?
11:39
